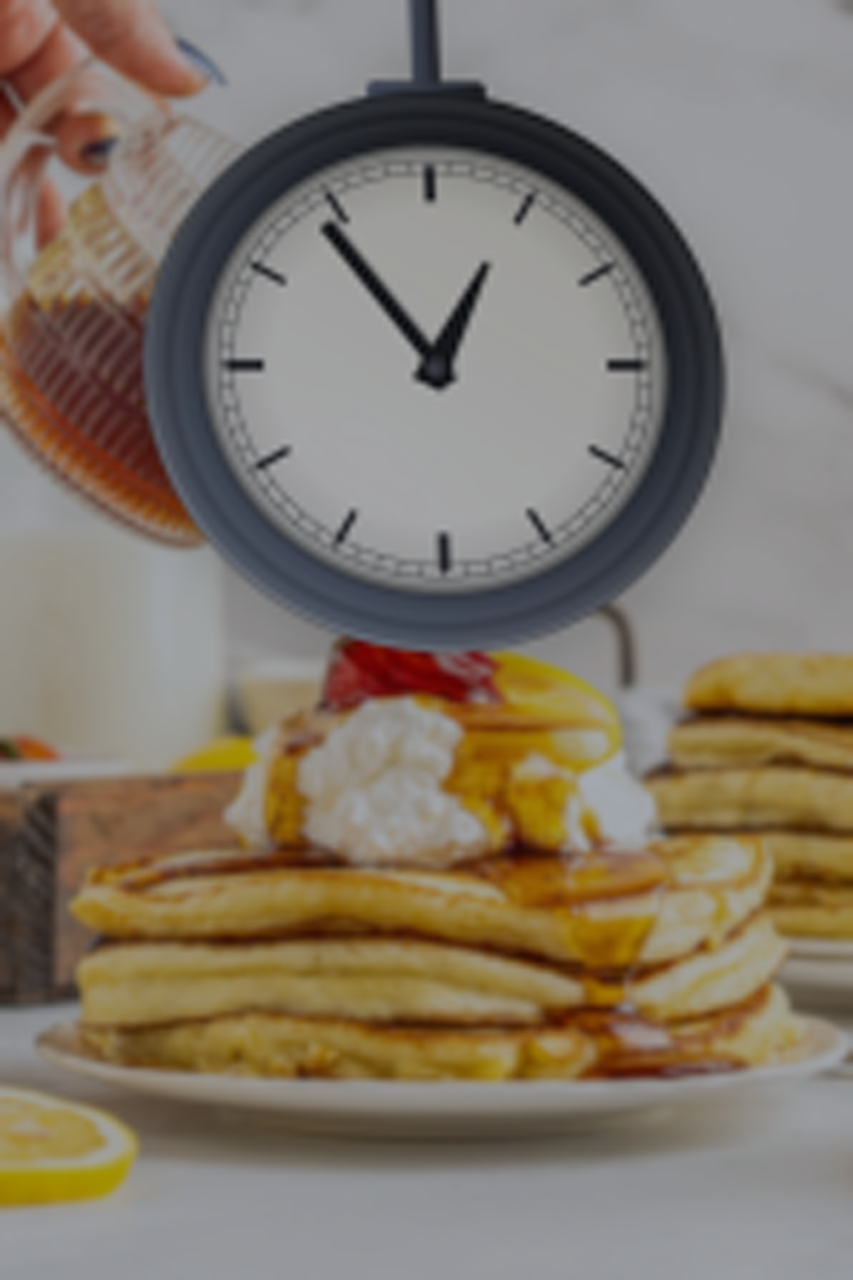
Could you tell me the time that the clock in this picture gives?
12:54
